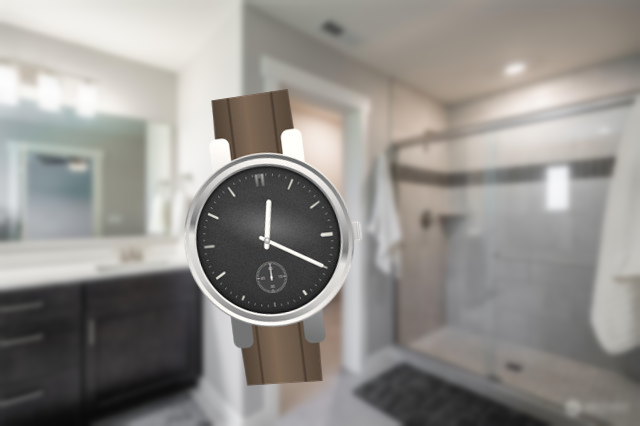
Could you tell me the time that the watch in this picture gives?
12:20
